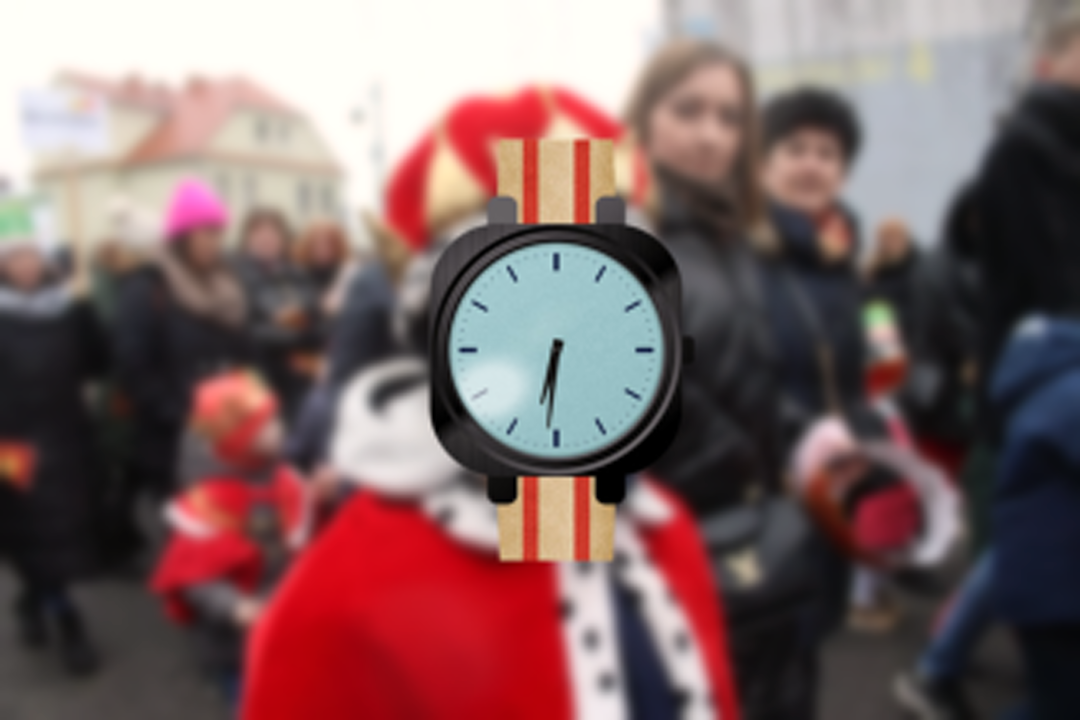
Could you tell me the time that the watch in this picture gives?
6:31
